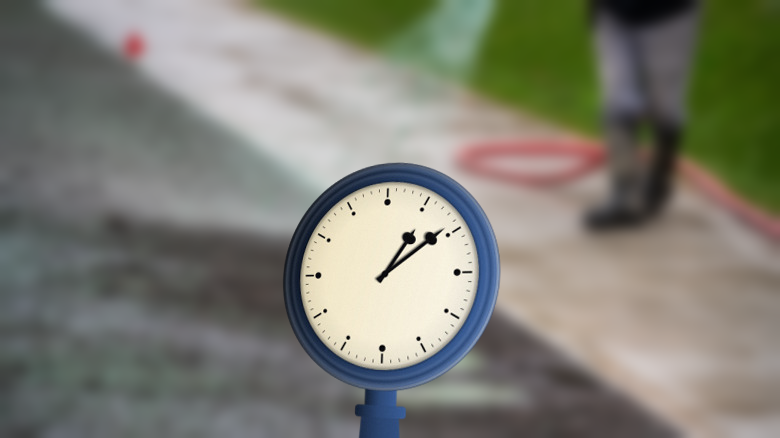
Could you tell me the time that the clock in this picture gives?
1:09
